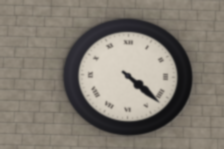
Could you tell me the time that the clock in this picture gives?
4:22
